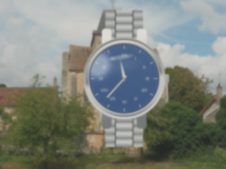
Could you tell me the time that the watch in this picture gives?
11:37
